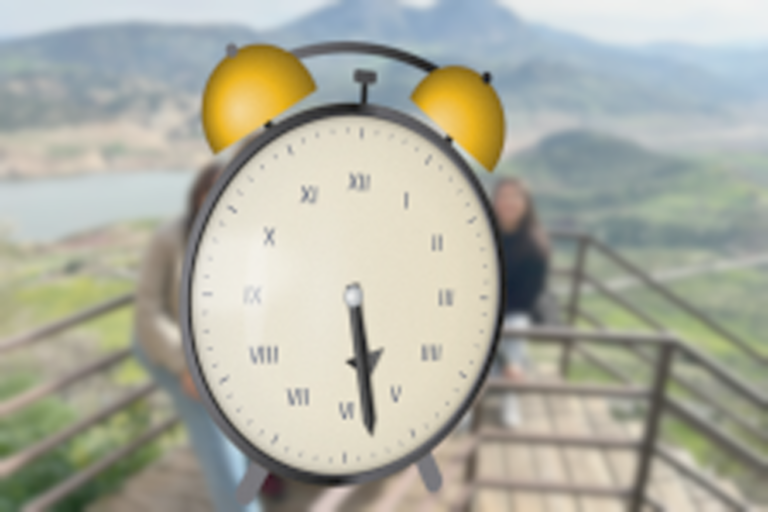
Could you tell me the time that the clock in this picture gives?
5:28
